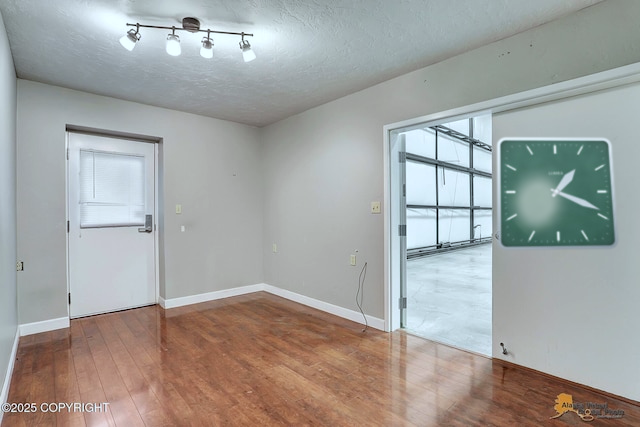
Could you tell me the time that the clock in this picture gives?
1:19
